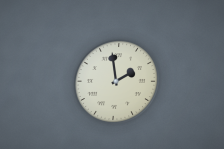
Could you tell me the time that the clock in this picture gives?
1:58
